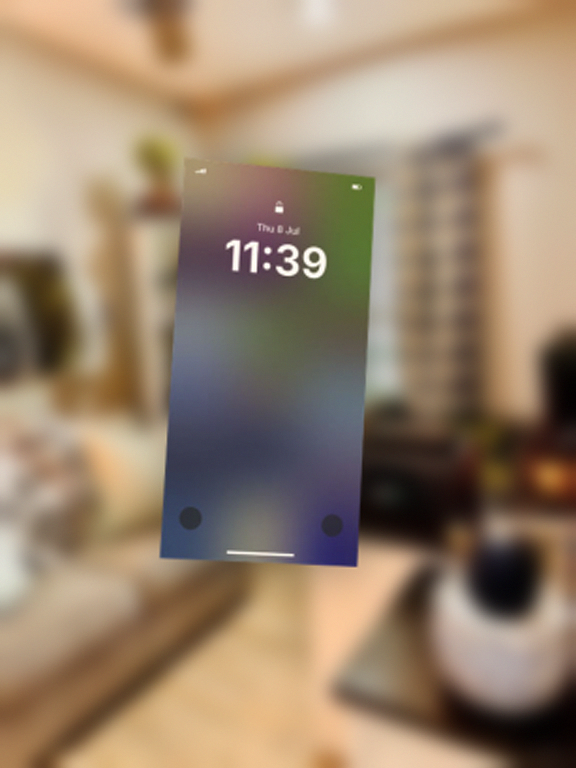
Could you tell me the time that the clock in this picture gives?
11:39
